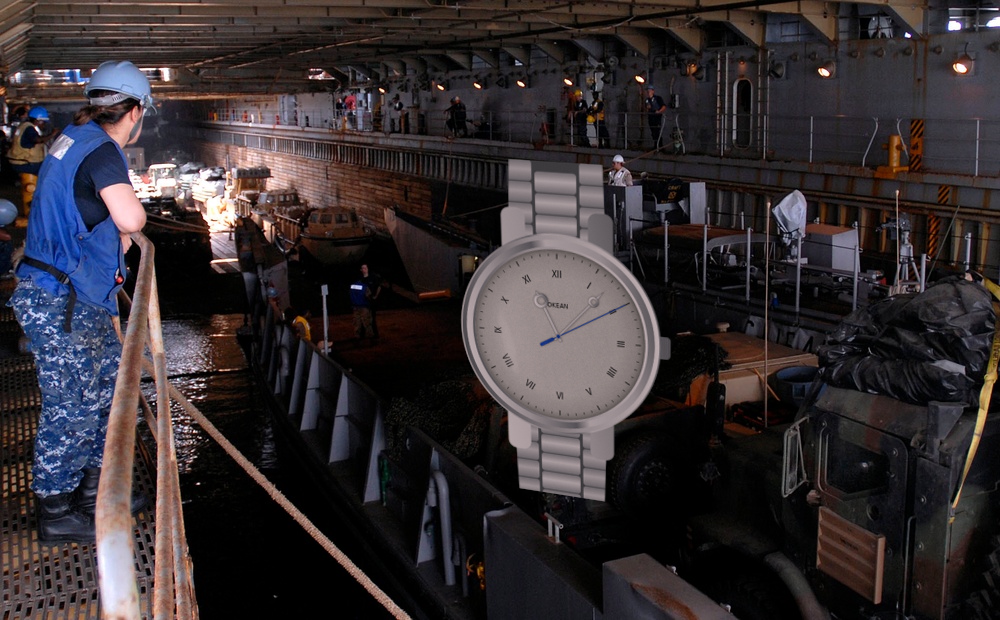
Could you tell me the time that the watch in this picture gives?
11:07:10
